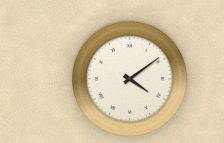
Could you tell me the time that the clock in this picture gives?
4:09
